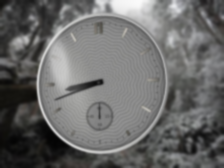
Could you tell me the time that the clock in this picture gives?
8:42
